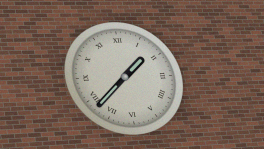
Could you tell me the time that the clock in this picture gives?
1:38
